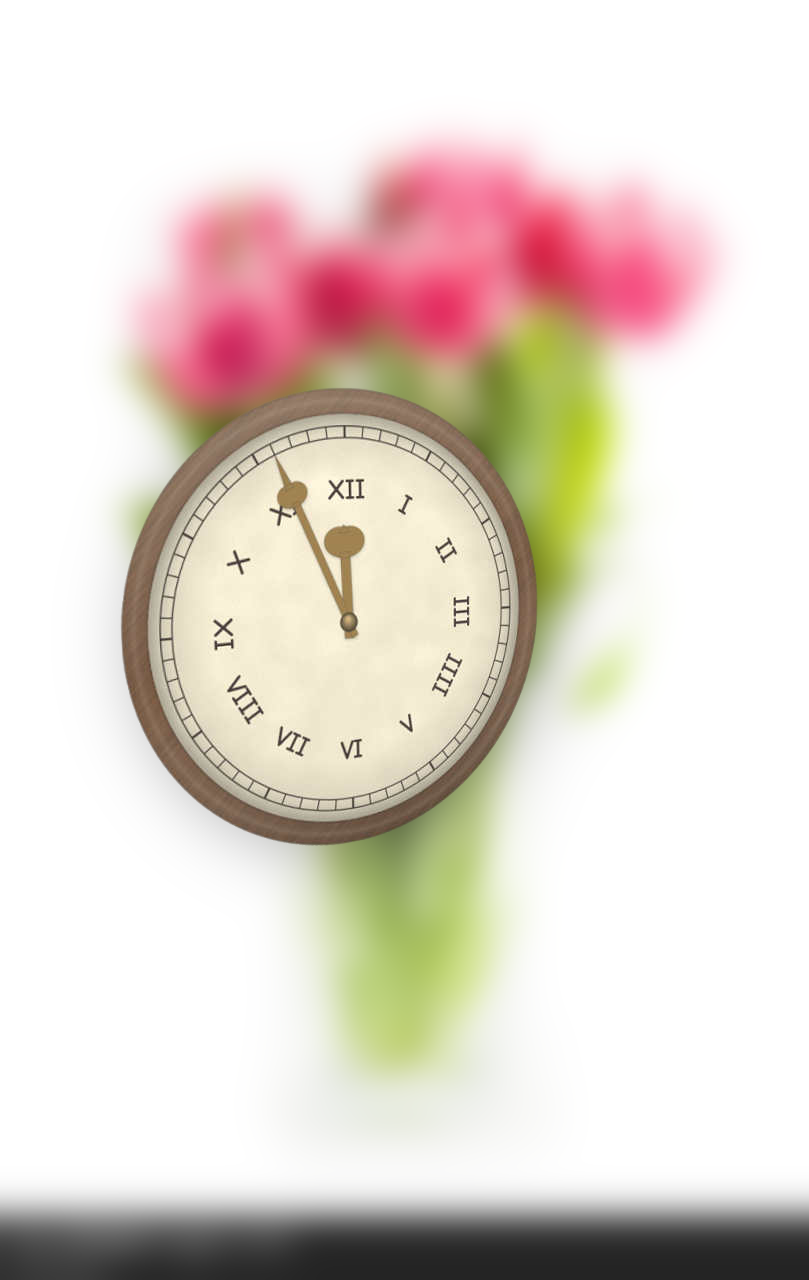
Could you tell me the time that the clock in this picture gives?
11:56
